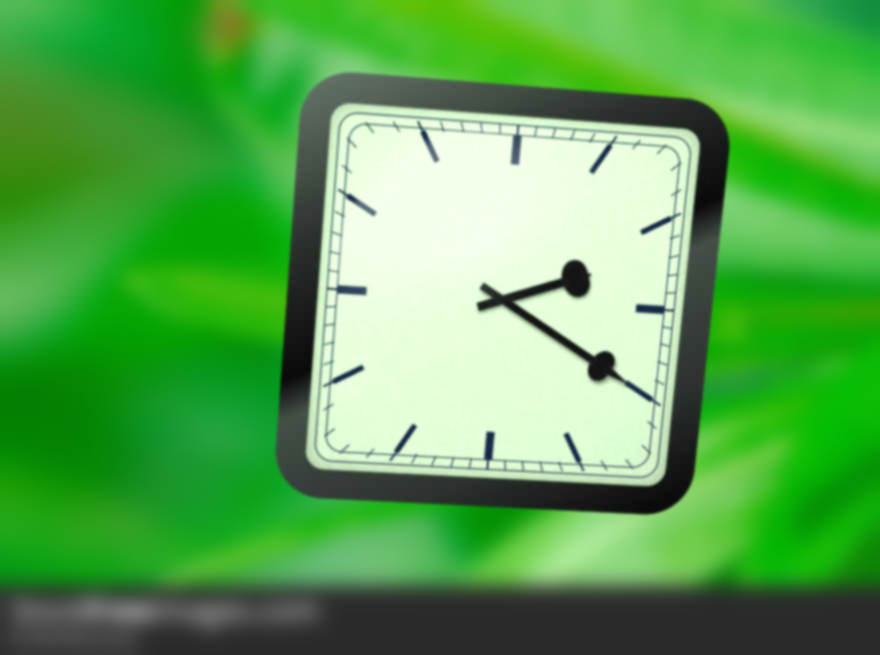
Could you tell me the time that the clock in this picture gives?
2:20
